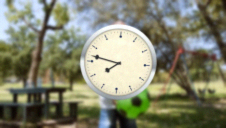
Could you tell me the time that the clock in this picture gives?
7:47
